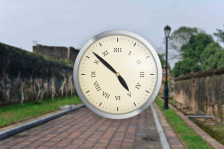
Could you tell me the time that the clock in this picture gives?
4:52
